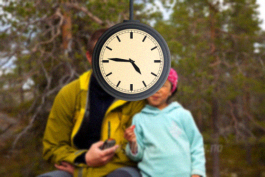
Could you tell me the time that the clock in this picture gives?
4:46
